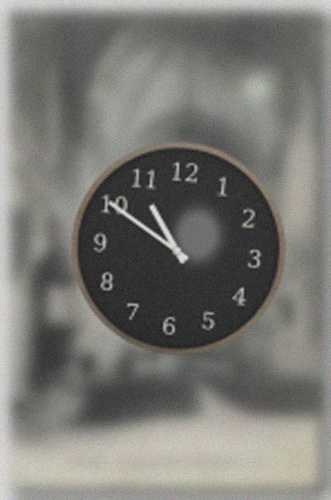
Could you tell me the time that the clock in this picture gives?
10:50
